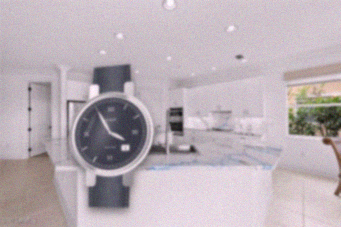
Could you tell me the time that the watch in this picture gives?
3:55
